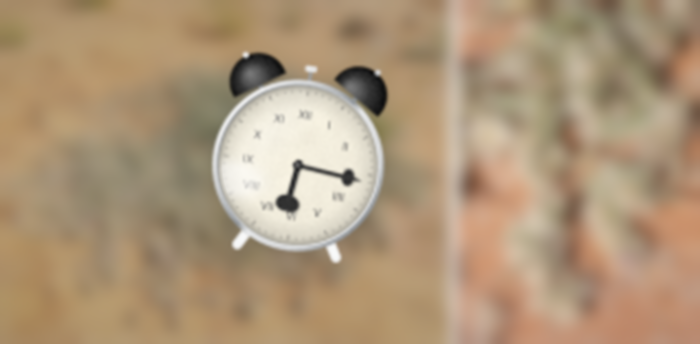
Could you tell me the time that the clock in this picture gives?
6:16
